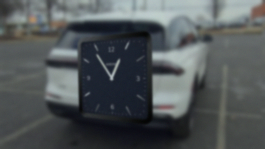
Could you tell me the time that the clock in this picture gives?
12:54
